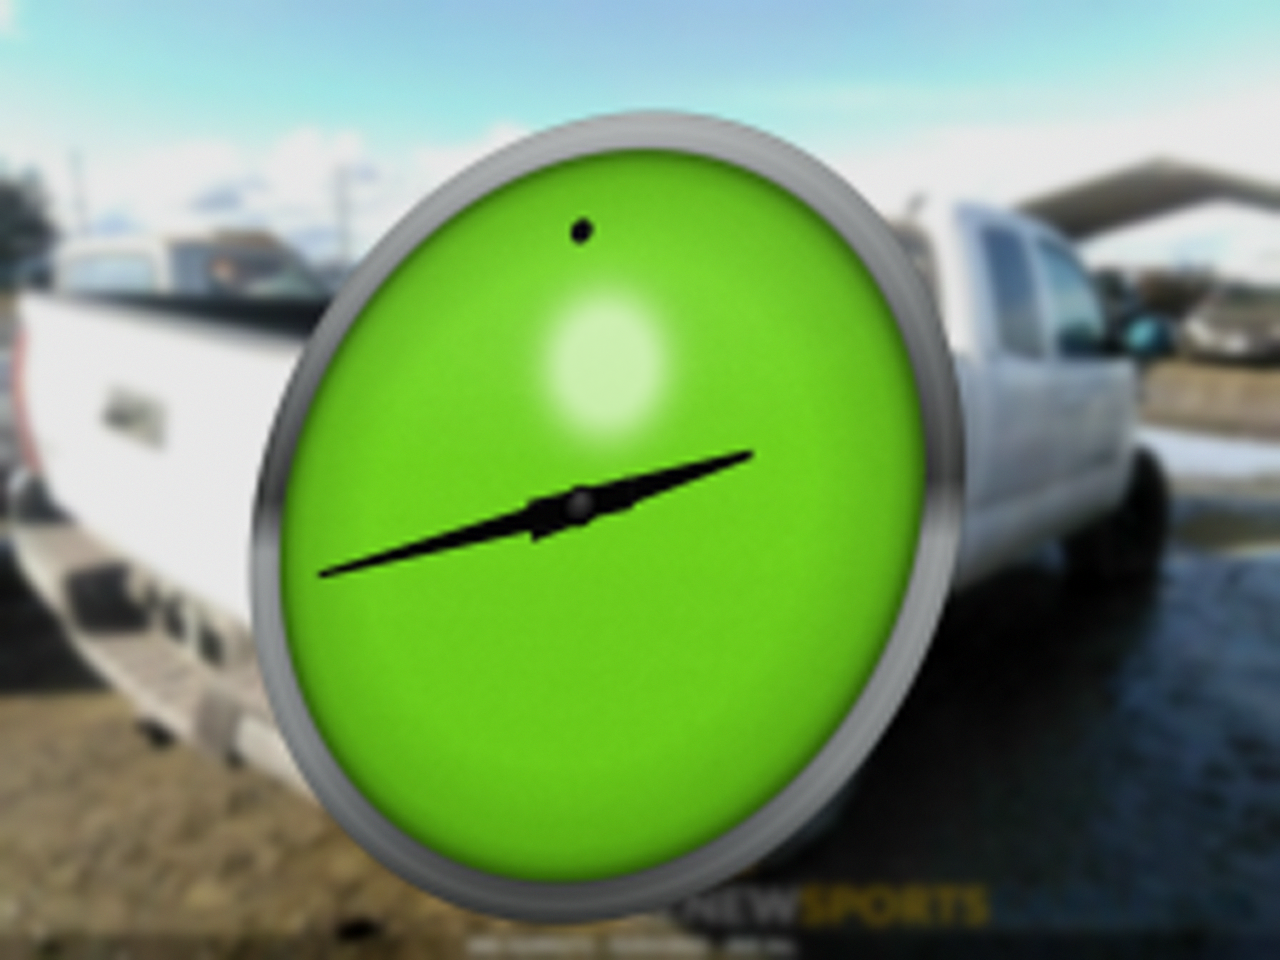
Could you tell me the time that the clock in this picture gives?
2:44
